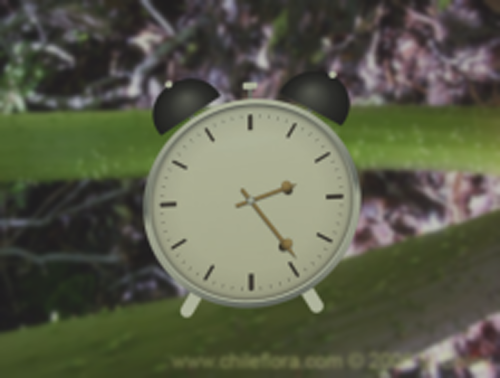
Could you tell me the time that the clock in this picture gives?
2:24
